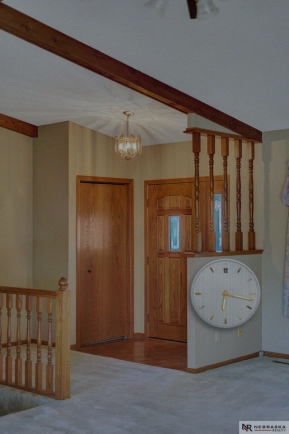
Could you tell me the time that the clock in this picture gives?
6:17
